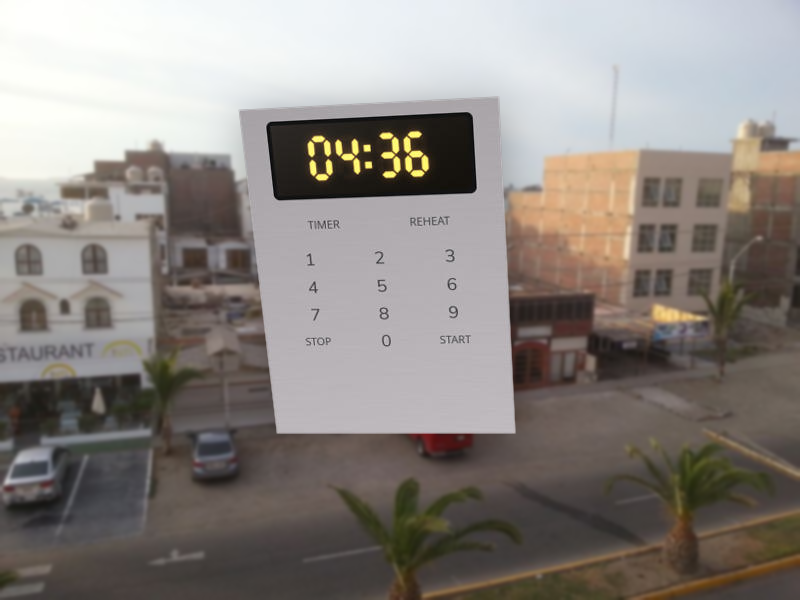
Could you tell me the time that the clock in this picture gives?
4:36
